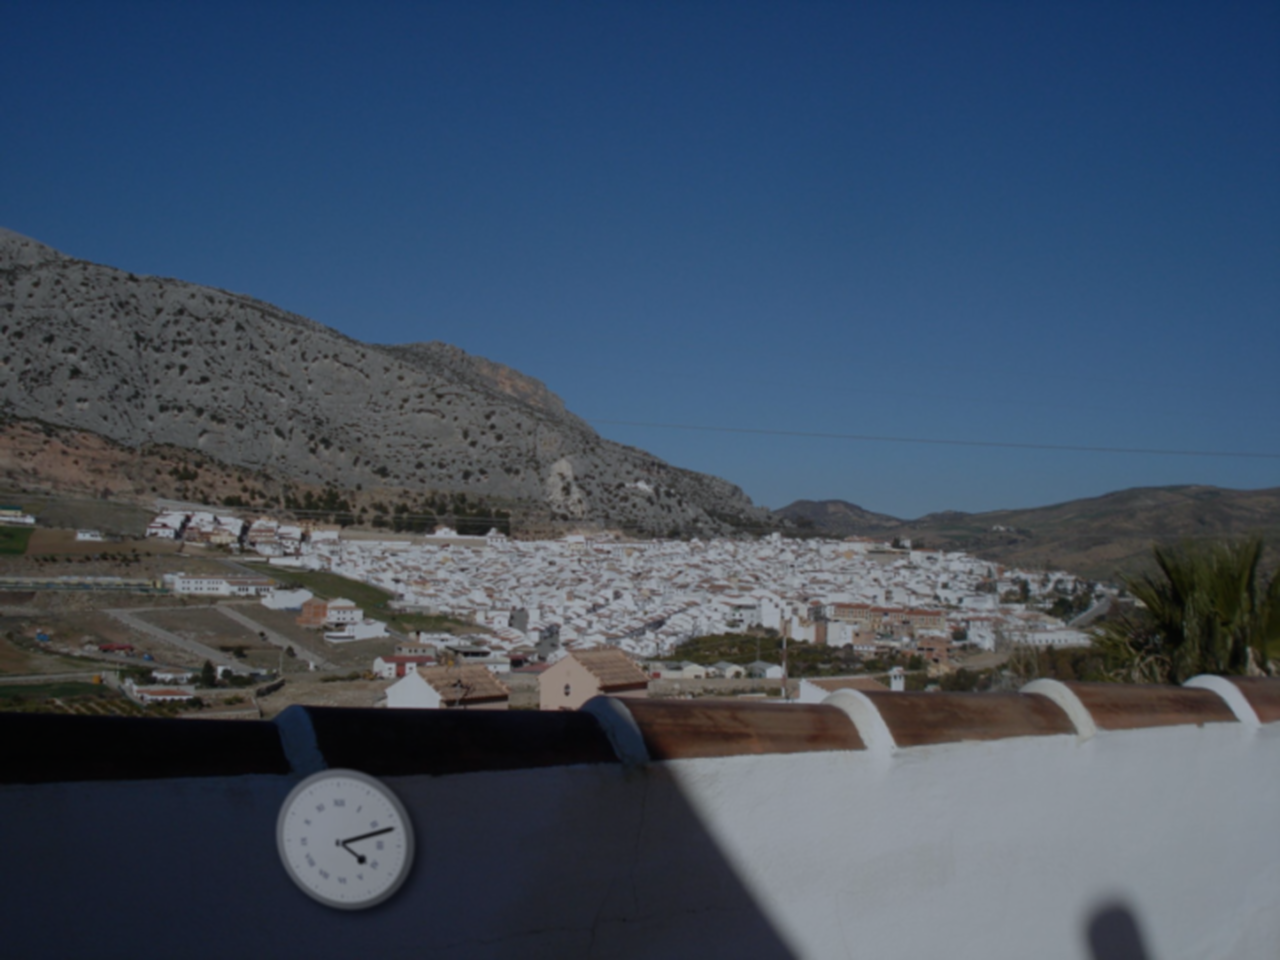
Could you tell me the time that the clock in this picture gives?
4:12
